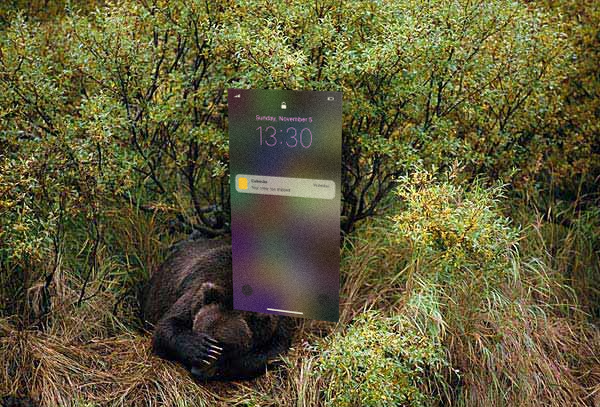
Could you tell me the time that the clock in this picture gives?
13:30
